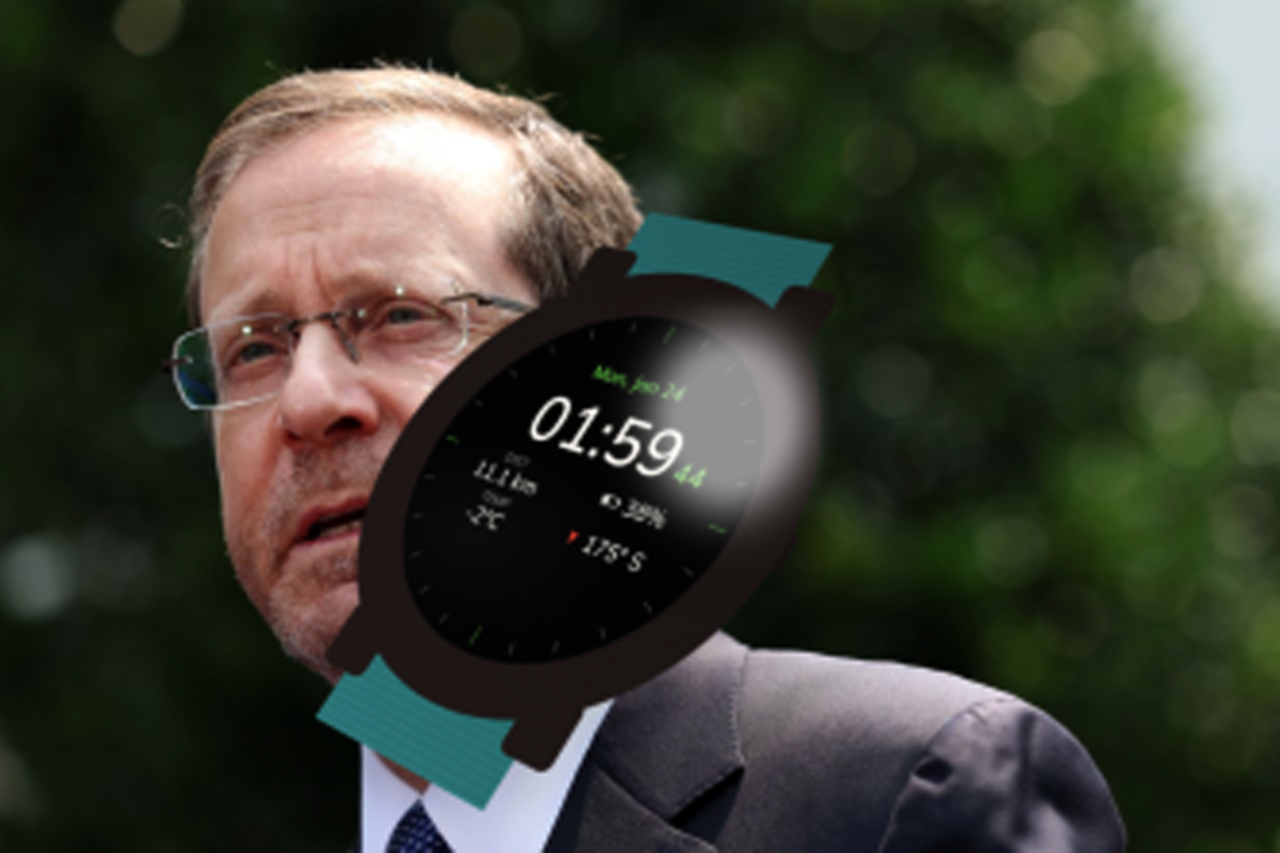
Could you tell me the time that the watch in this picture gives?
1:59
